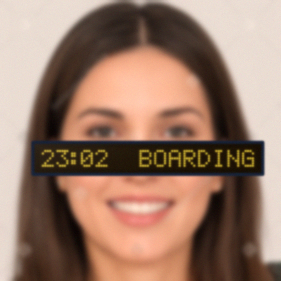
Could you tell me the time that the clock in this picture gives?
23:02
